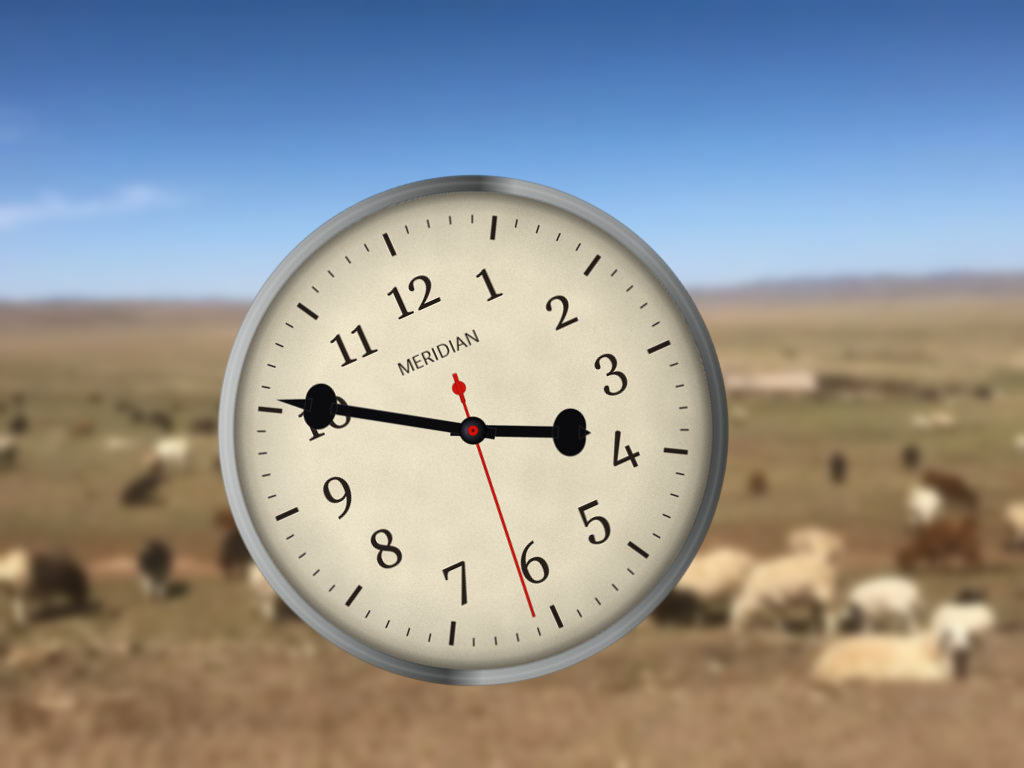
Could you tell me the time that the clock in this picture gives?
3:50:31
